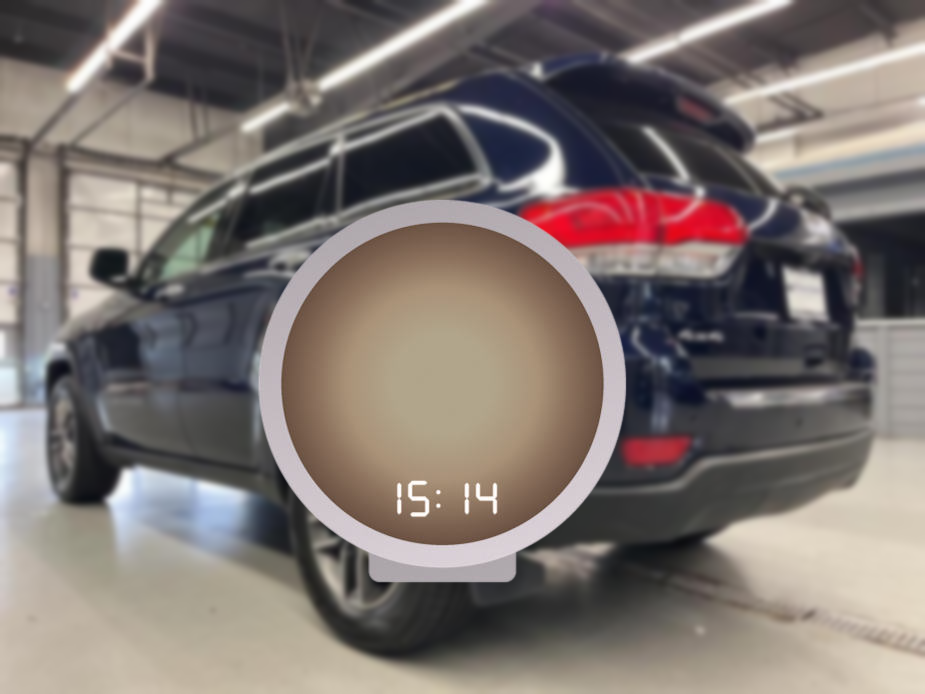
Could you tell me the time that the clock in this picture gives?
15:14
